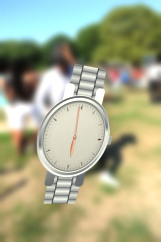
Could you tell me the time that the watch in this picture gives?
5:59
